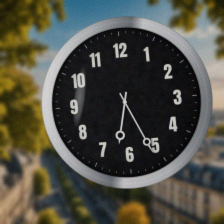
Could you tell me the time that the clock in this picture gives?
6:26
